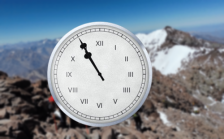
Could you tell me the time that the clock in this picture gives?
10:55
